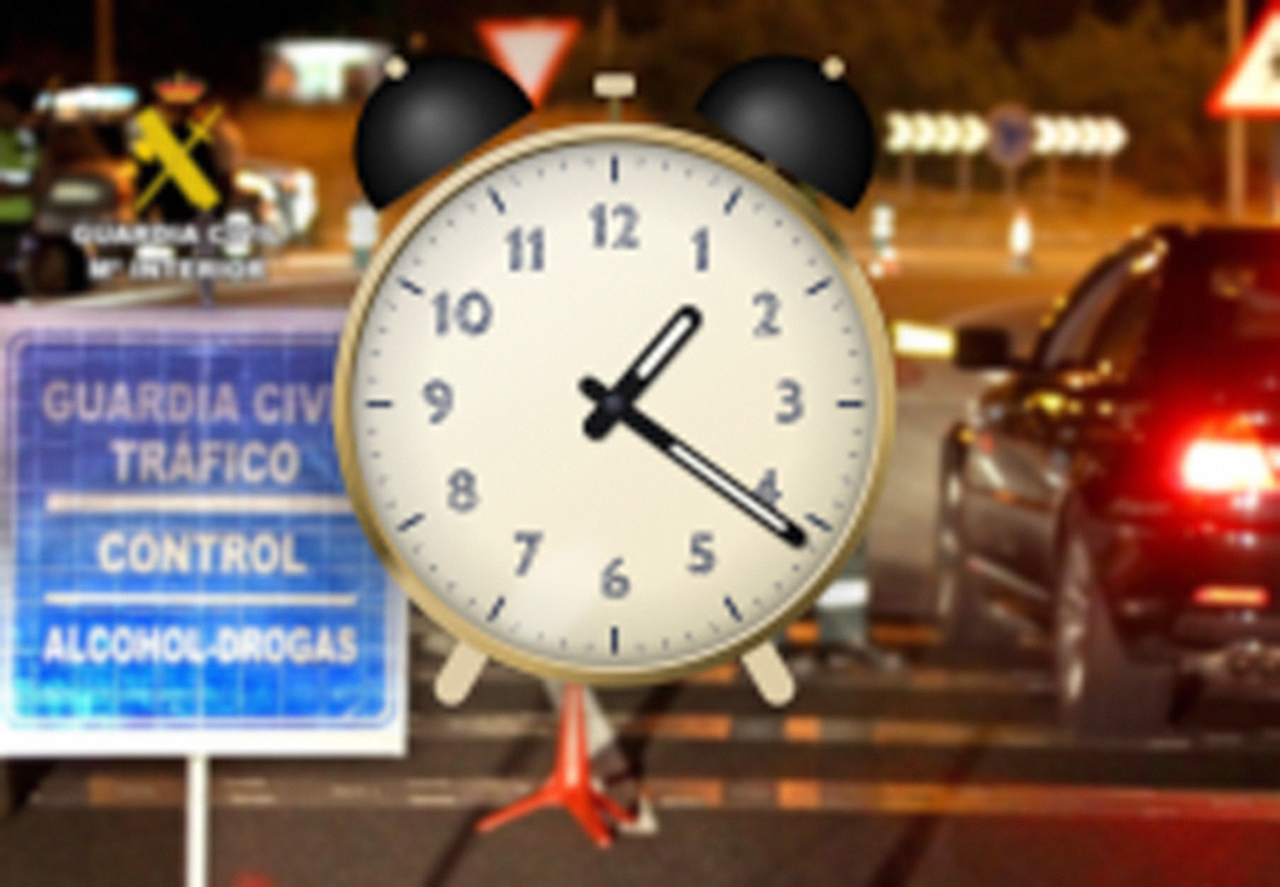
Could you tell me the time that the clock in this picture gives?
1:21
